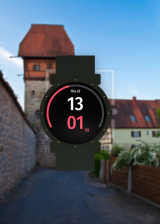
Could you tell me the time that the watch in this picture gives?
13:01
